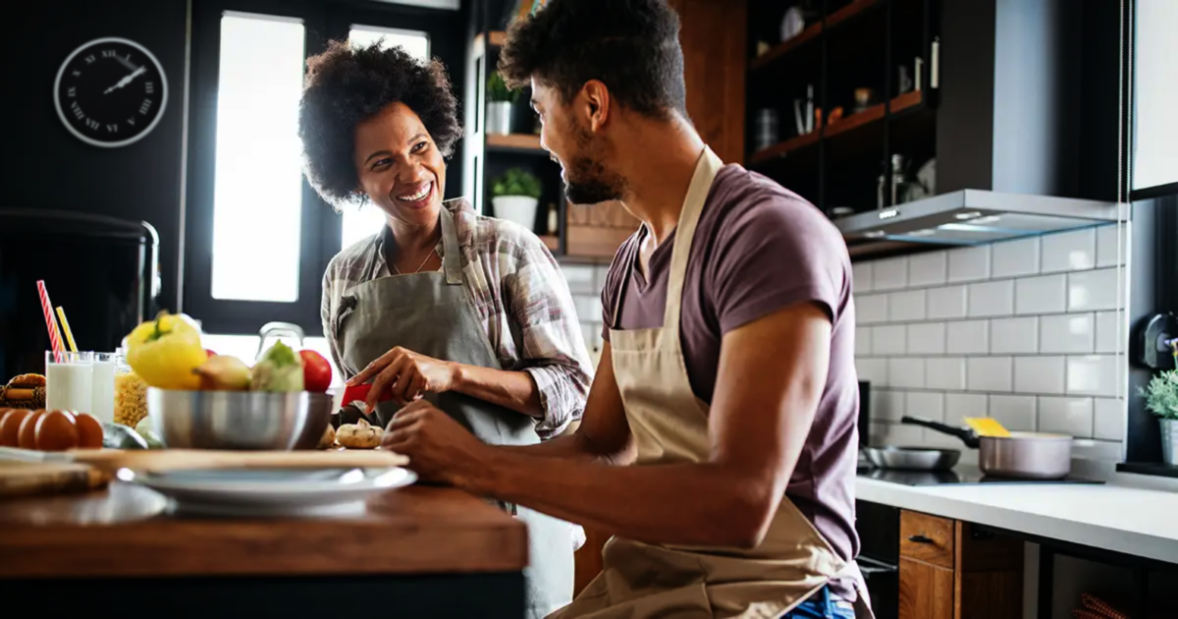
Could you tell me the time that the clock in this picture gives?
2:10
